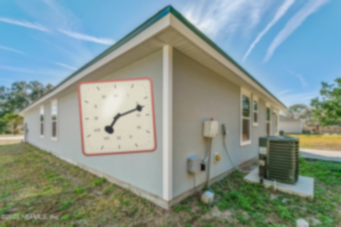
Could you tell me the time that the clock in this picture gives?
7:12
